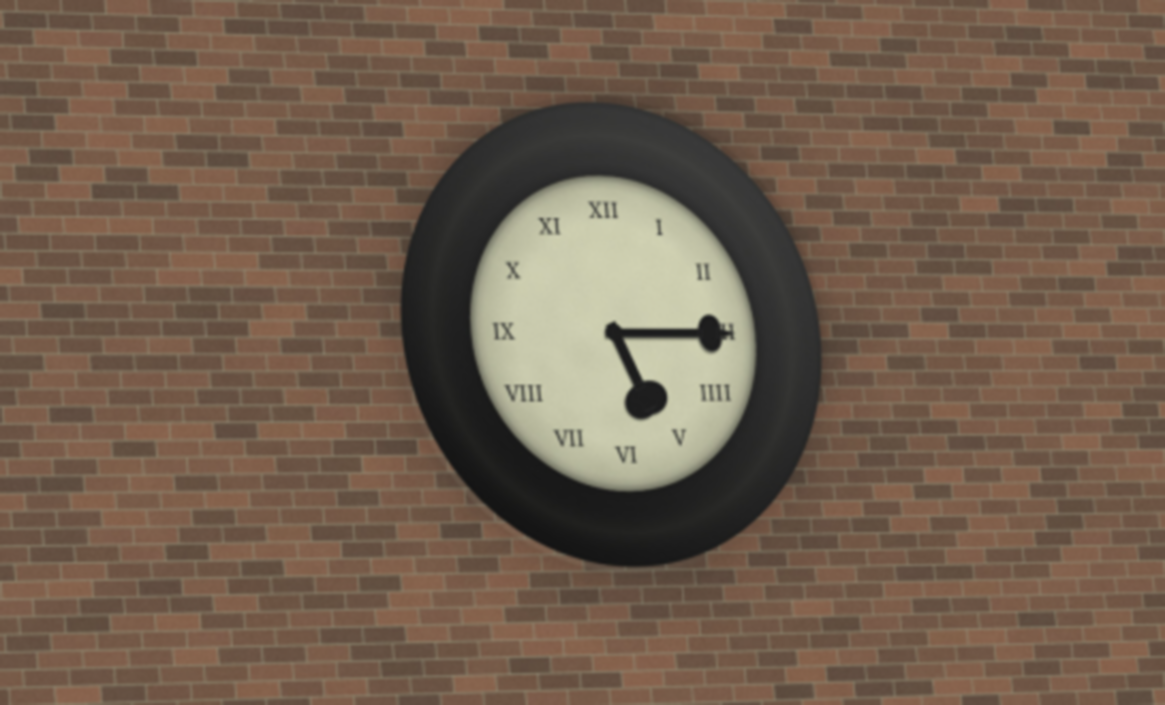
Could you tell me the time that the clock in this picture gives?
5:15
